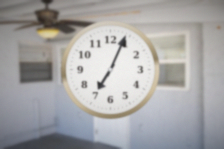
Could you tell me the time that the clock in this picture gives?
7:04
